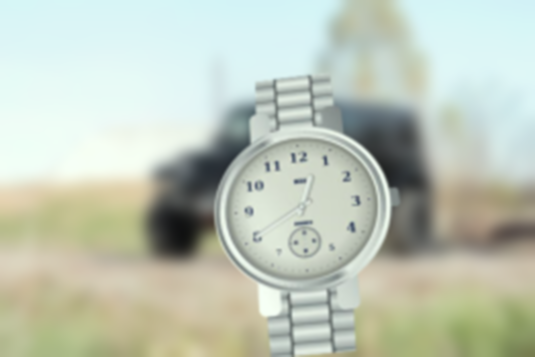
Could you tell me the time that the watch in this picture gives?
12:40
